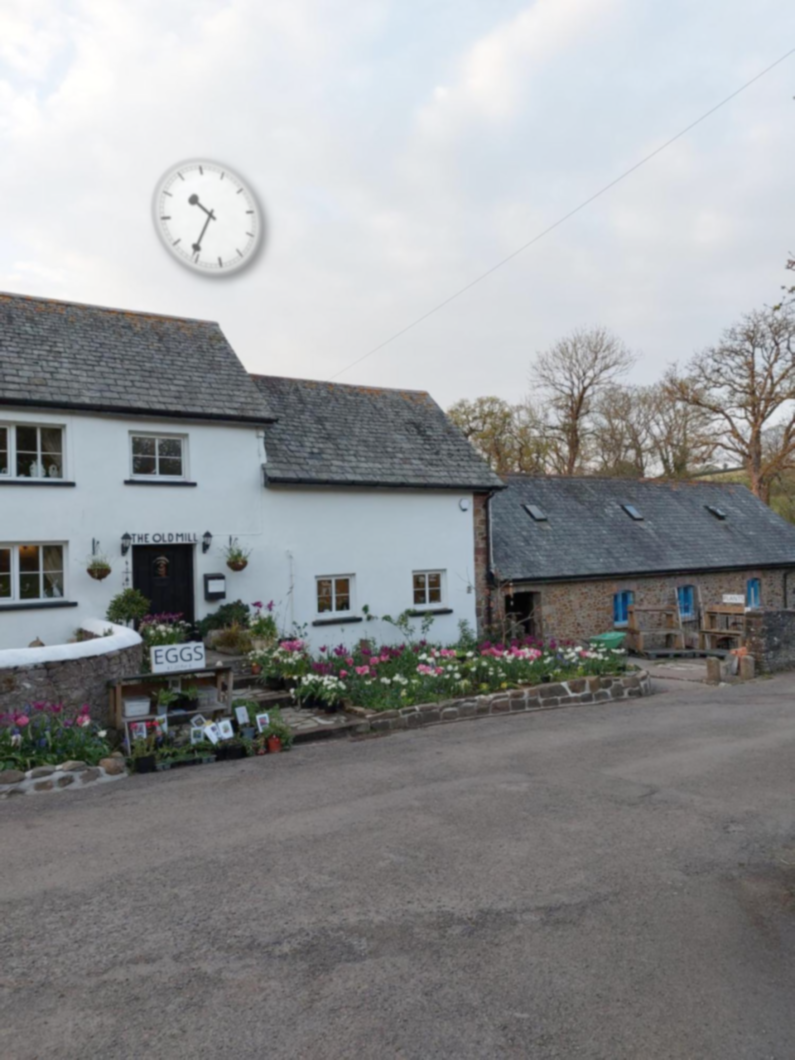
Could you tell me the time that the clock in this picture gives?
10:36
